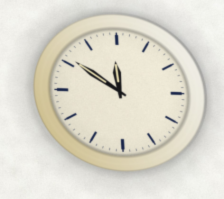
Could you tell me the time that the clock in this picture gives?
11:51
